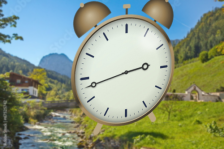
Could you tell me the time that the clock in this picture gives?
2:43
